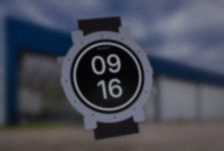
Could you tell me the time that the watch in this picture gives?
9:16
